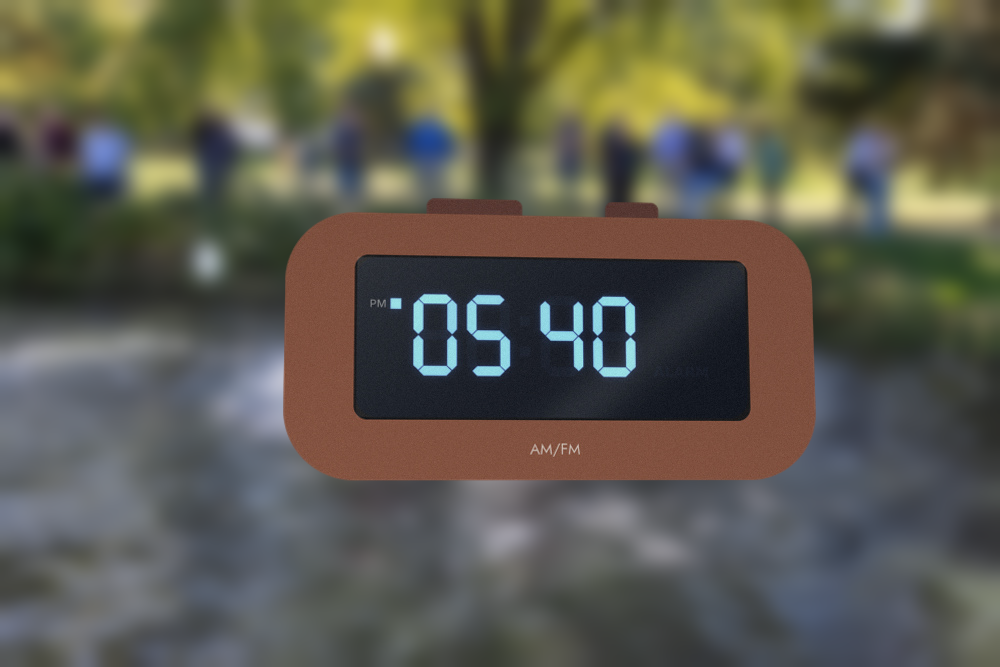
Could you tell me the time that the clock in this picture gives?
5:40
